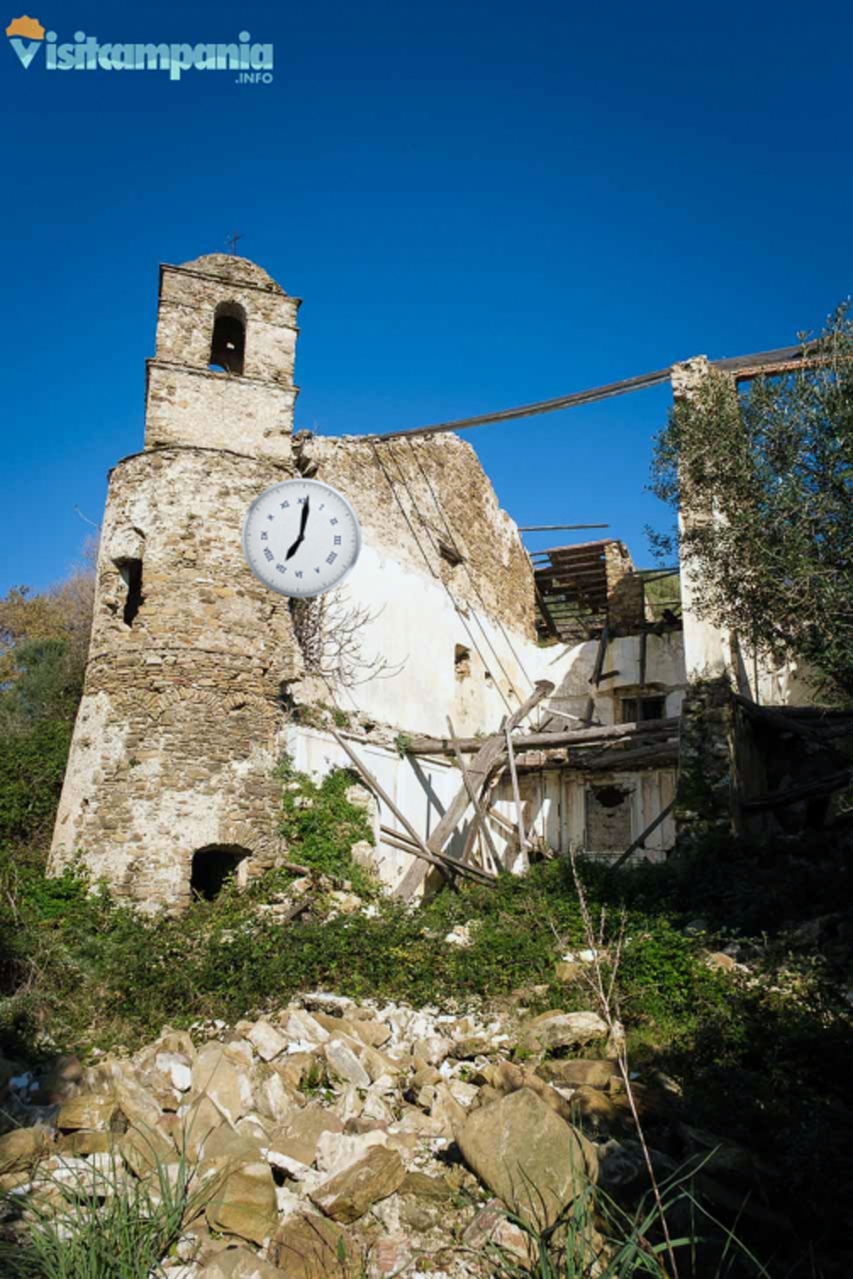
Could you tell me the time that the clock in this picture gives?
7:01
